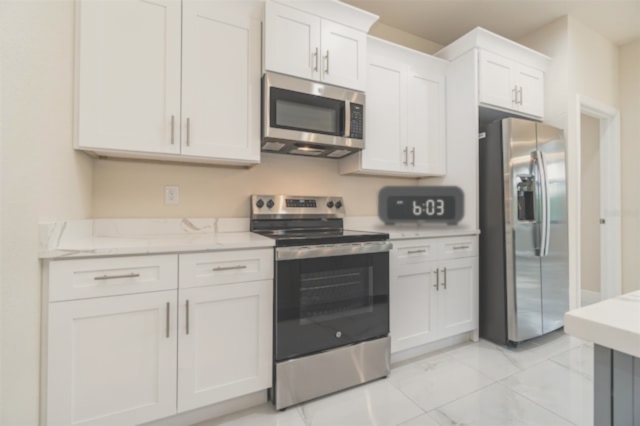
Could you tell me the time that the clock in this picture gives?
6:03
